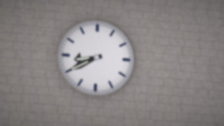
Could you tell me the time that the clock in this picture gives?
8:40
